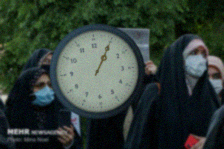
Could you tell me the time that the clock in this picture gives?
1:05
